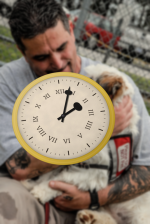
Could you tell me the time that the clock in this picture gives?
2:03
